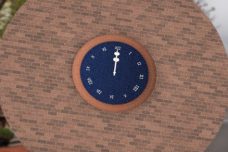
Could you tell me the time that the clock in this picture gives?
12:00
